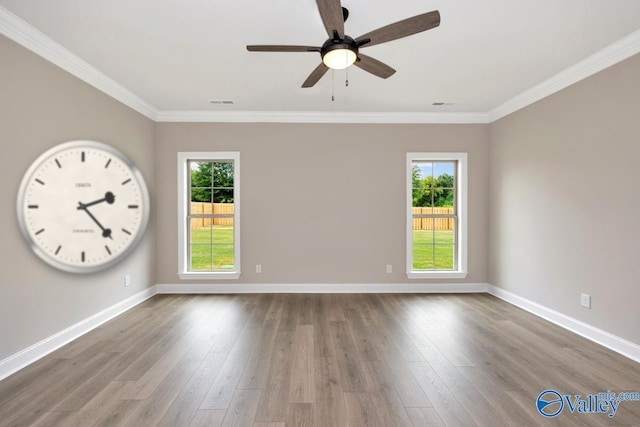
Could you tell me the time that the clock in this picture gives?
2:23
